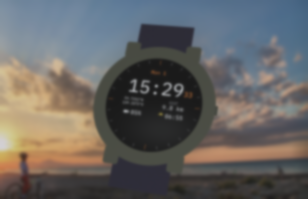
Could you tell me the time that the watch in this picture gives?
15:29
